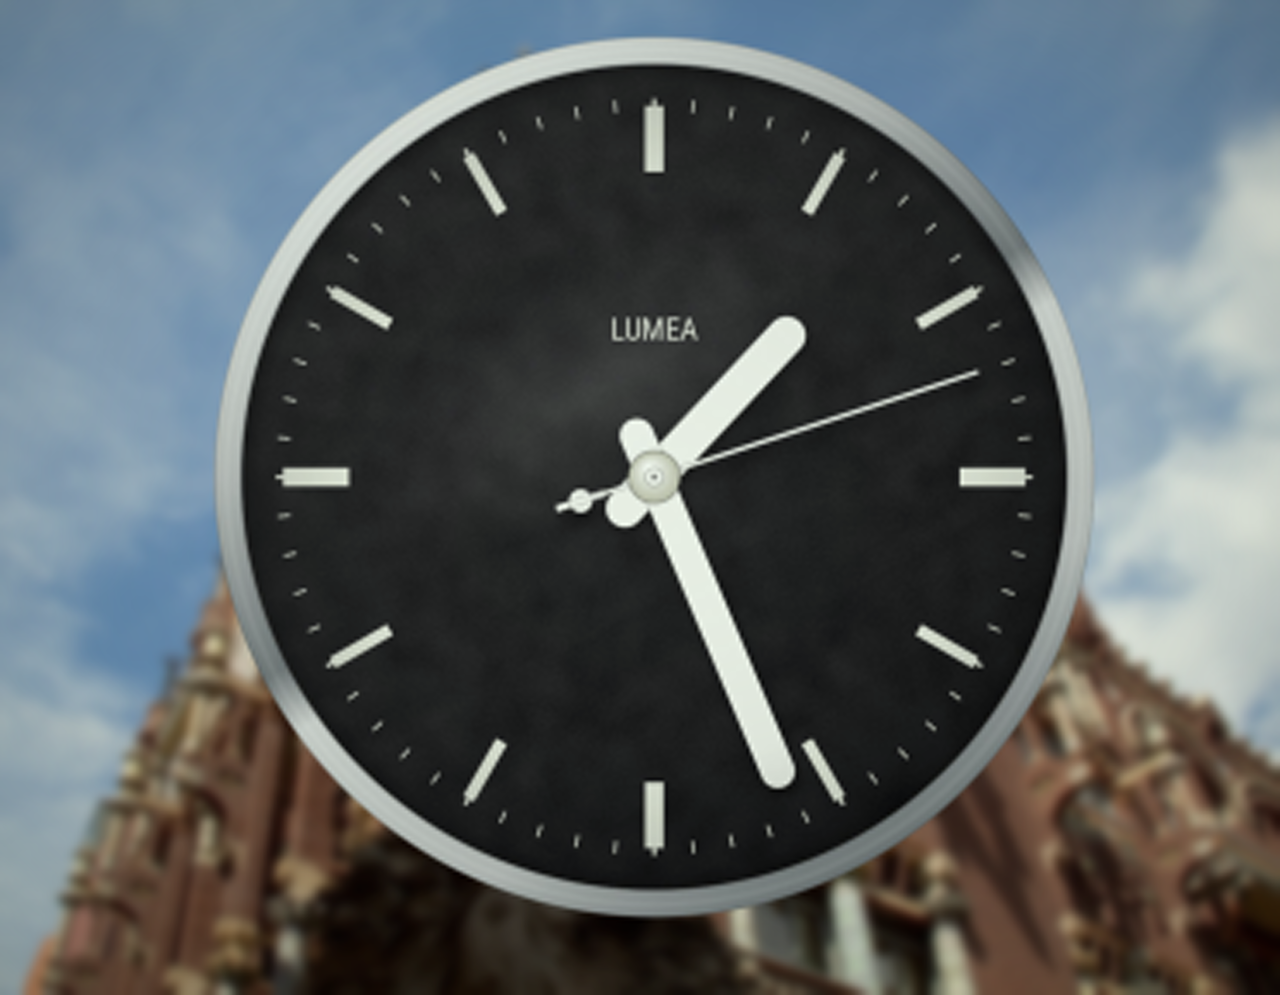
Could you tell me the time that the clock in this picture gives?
1:26:12
